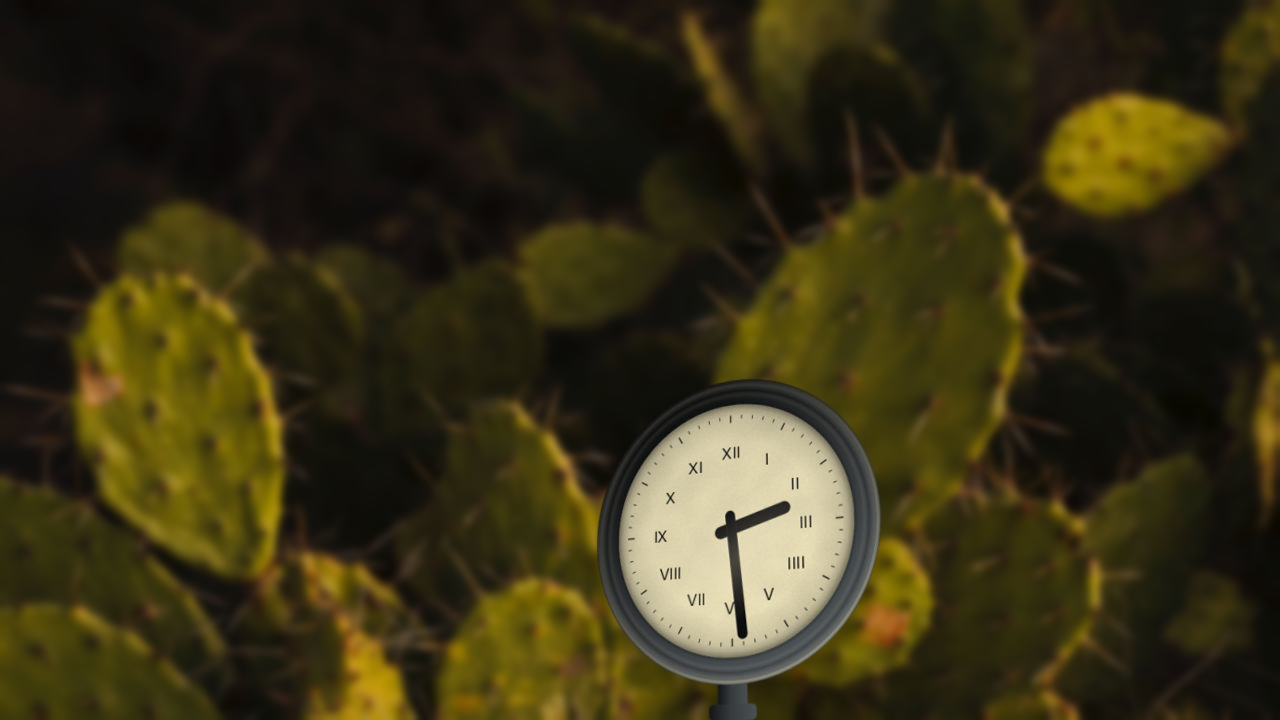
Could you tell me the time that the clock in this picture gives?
2:29
